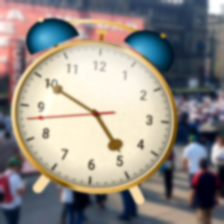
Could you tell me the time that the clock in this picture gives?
4:49:43
